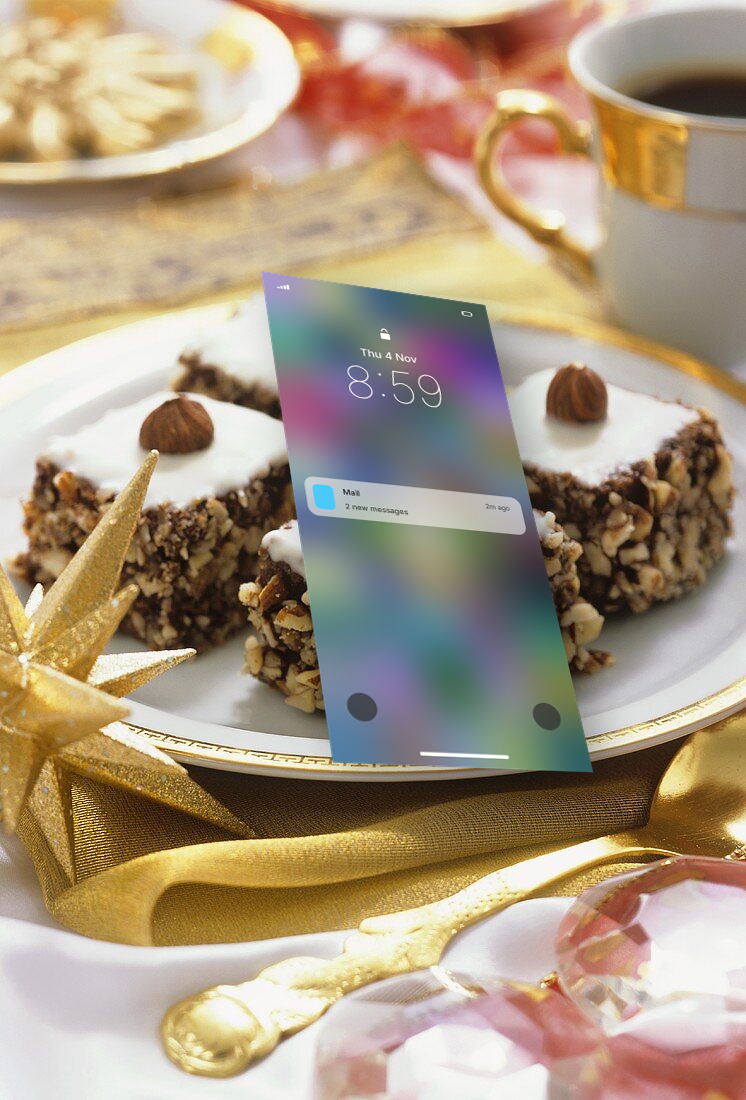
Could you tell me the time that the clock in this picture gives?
8:59
